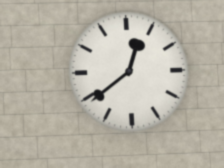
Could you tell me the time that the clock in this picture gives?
12:39
